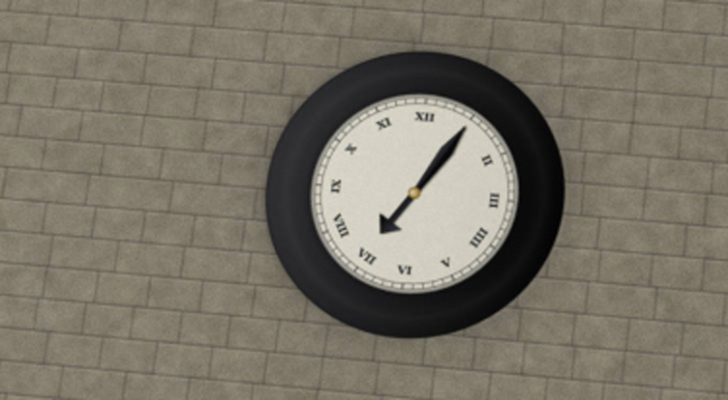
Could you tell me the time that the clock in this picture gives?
7:05
